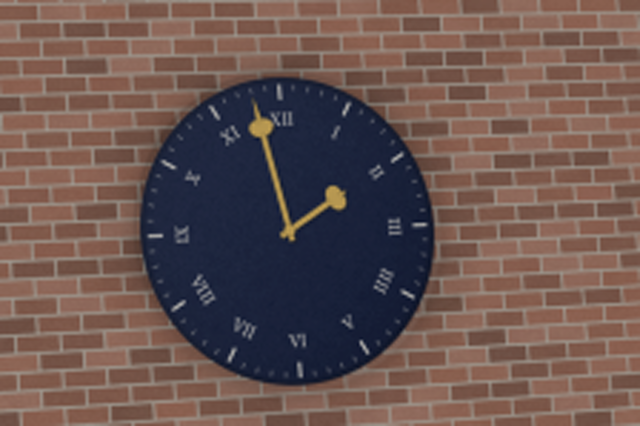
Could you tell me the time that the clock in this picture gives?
1:58
